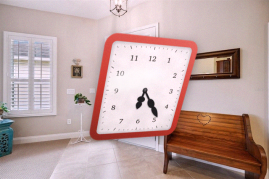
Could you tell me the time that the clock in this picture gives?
6:24
